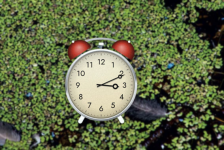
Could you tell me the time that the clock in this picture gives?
3:11
